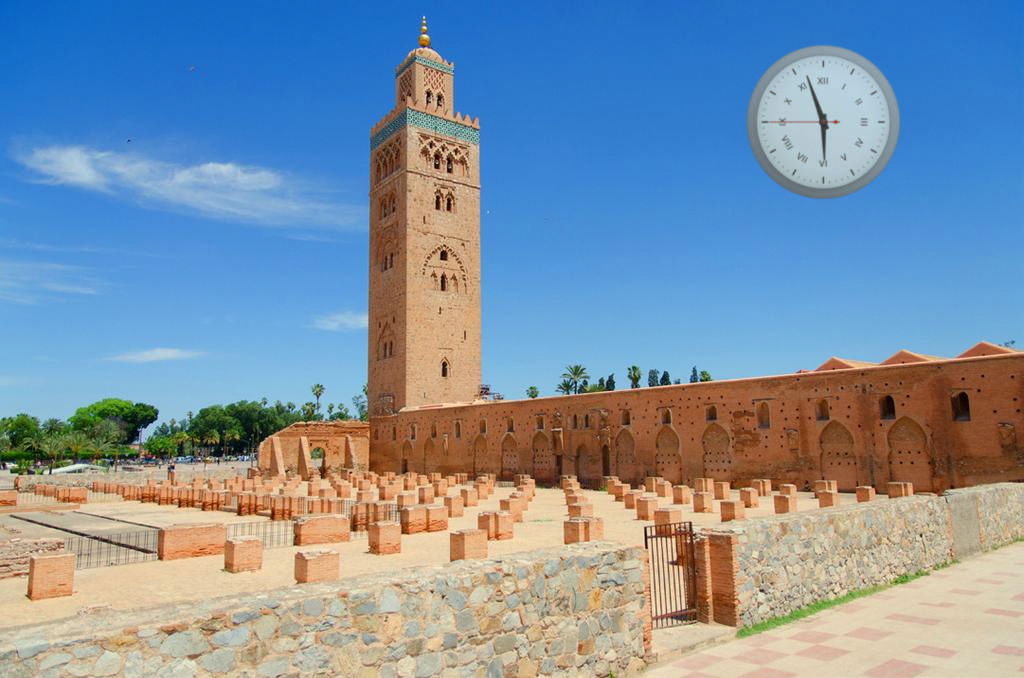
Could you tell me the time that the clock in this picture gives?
5:56:45
